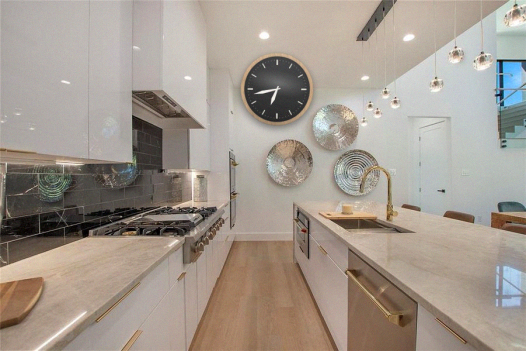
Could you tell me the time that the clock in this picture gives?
6:43
